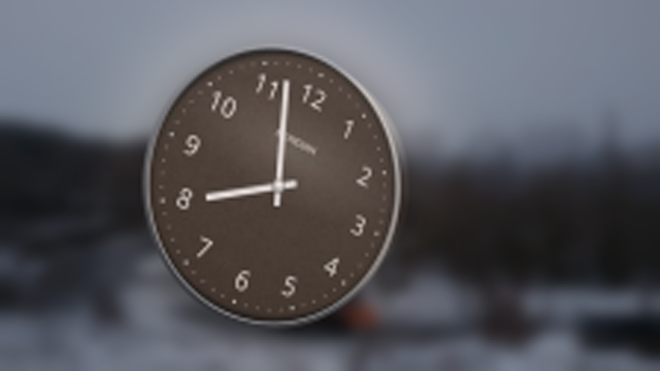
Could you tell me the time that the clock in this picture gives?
7:57
